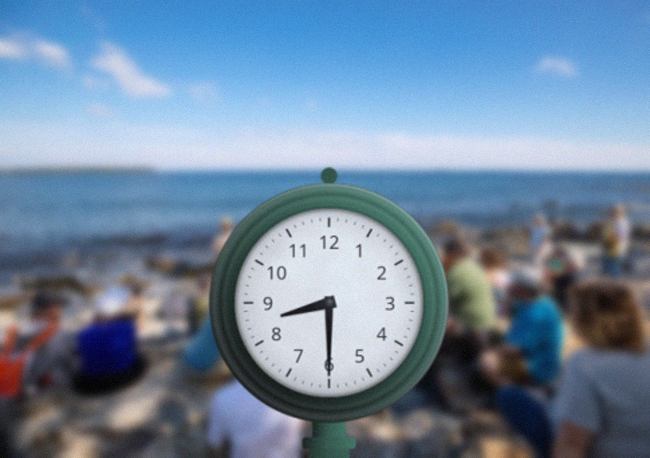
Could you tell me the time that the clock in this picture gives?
8:30
